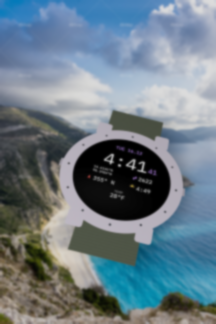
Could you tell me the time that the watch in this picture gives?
4:41
